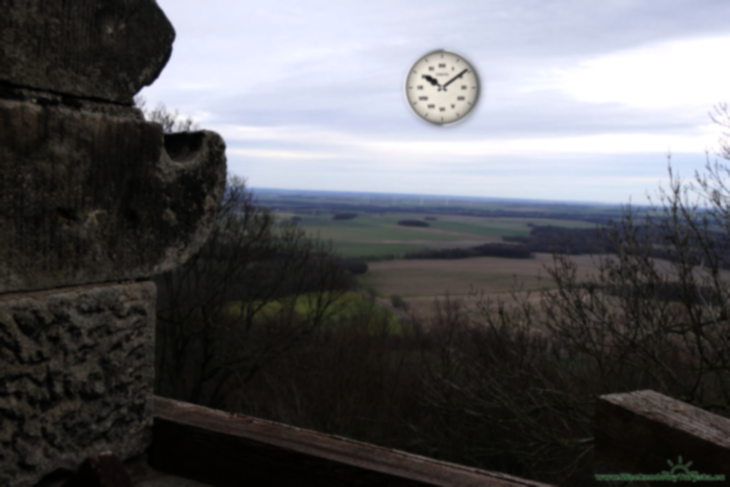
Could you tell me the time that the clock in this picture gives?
10:09
